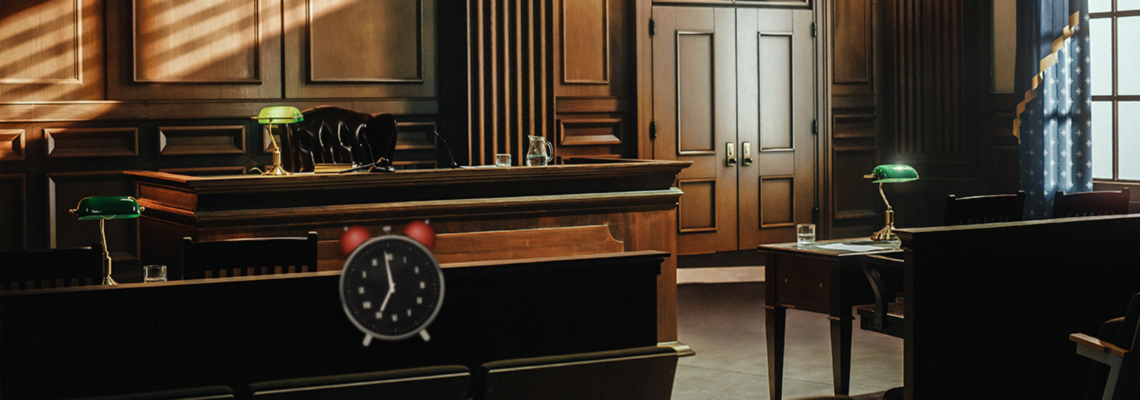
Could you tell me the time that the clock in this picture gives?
6:59
